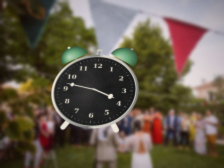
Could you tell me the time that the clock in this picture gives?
3:47
